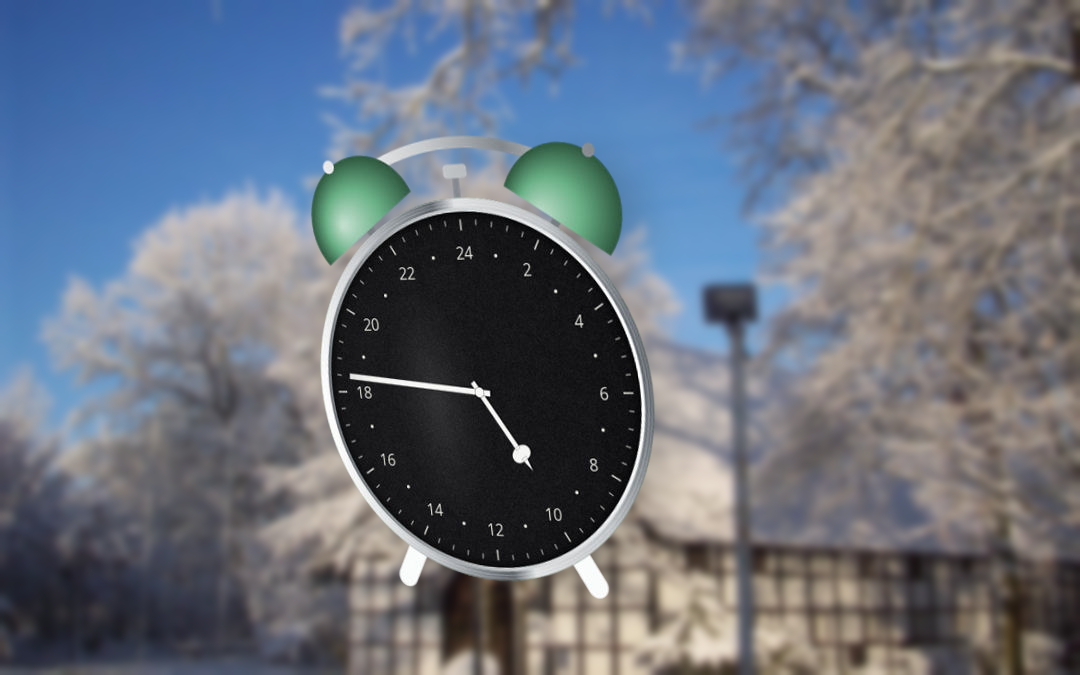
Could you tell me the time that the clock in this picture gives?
9:46
